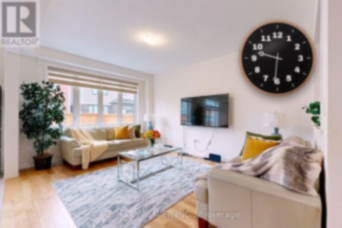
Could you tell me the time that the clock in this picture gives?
9:31
